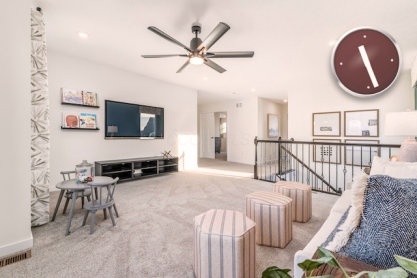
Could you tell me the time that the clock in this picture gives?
11:27
